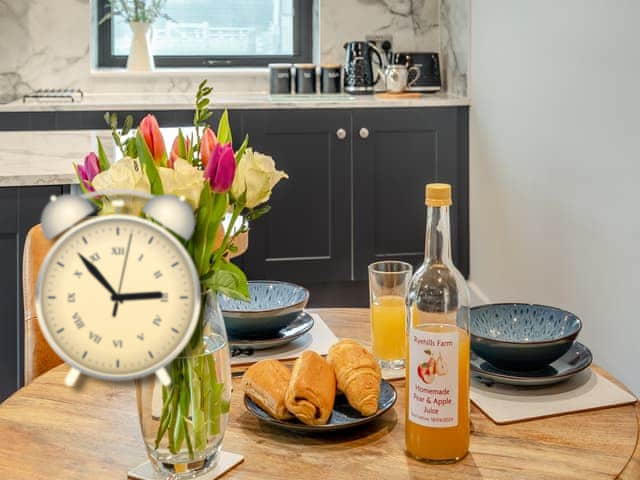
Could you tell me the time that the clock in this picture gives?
2:53:02
